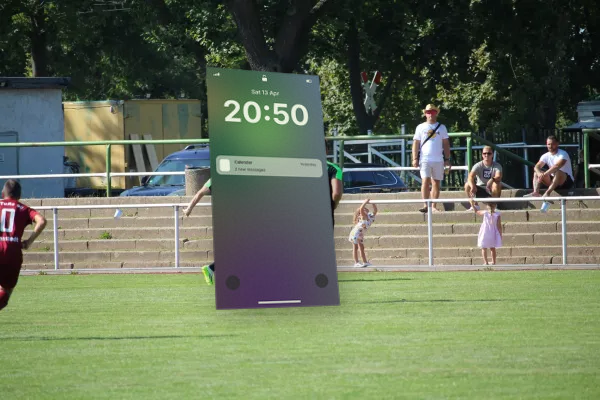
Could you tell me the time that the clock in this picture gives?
20:50
